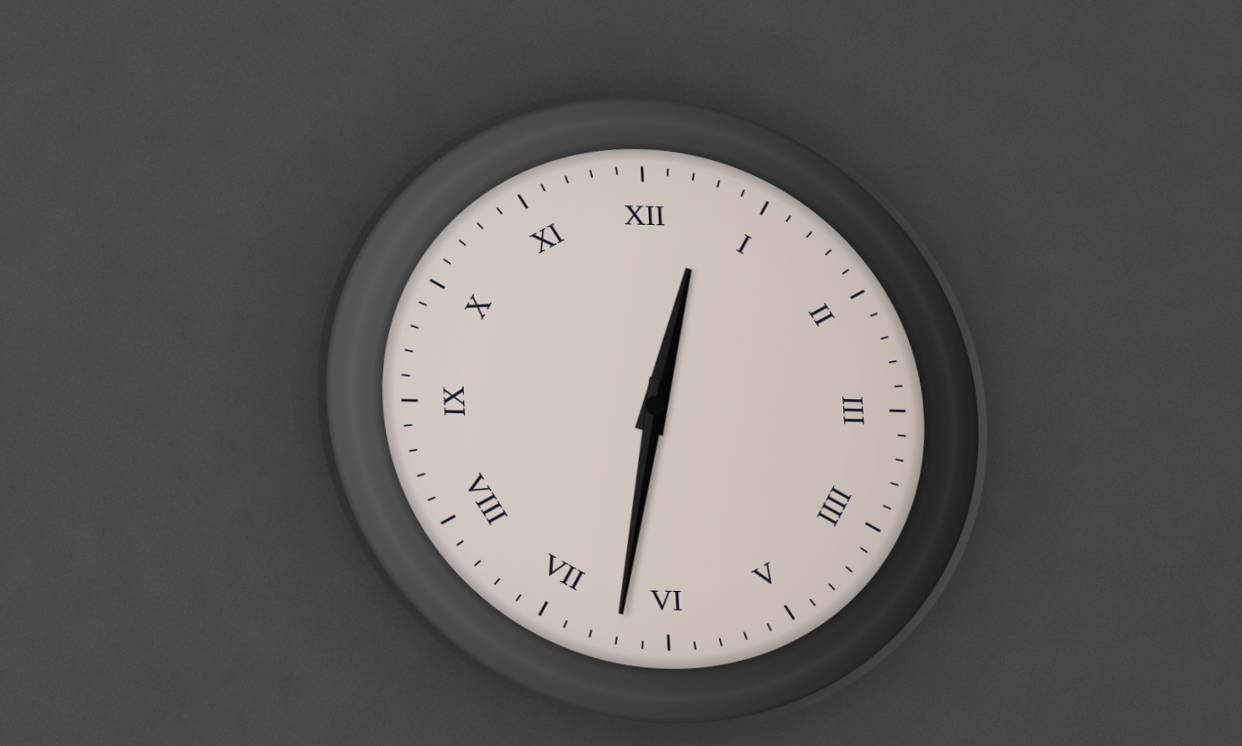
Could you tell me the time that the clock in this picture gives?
12:32
